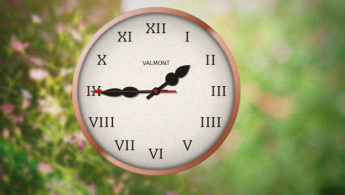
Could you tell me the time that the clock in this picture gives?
1:44:45
